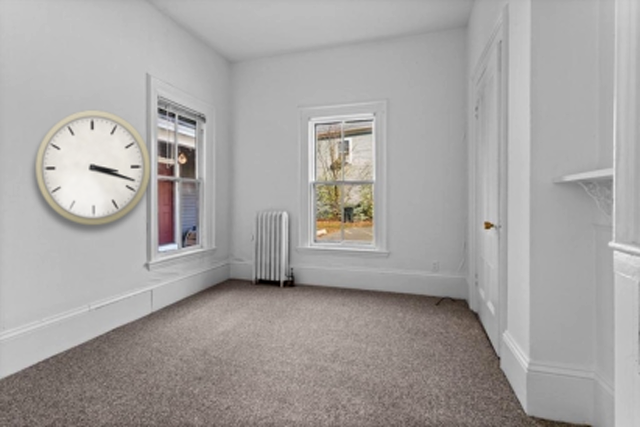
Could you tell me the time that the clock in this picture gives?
3:18
